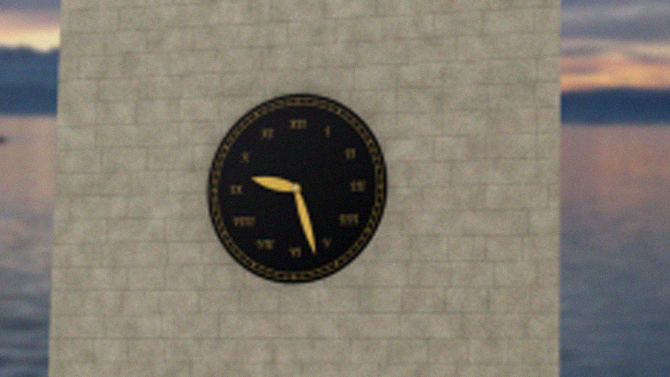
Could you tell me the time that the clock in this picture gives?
9:27
